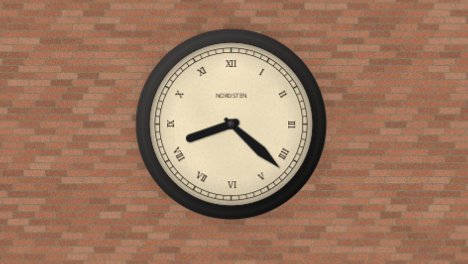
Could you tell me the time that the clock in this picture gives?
8:22
